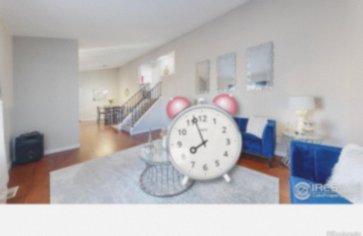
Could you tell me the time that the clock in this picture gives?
7:57
